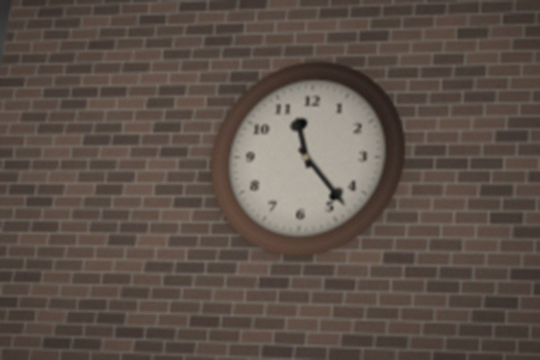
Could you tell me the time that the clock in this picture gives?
11:23
